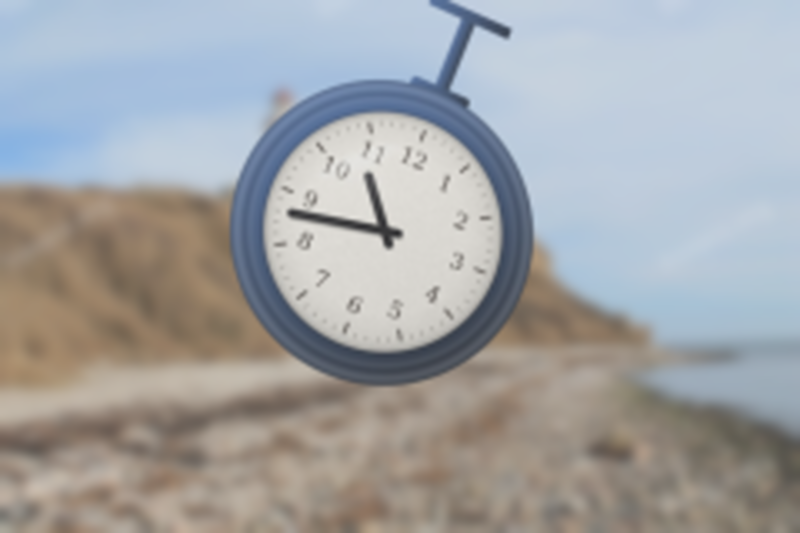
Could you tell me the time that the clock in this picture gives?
10:43
